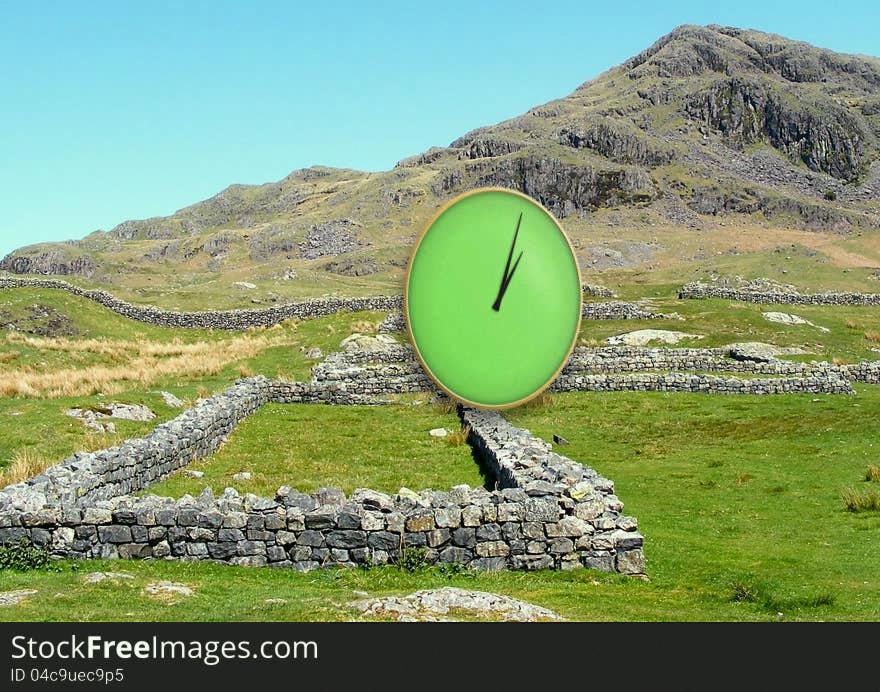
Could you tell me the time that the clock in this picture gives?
1:03
